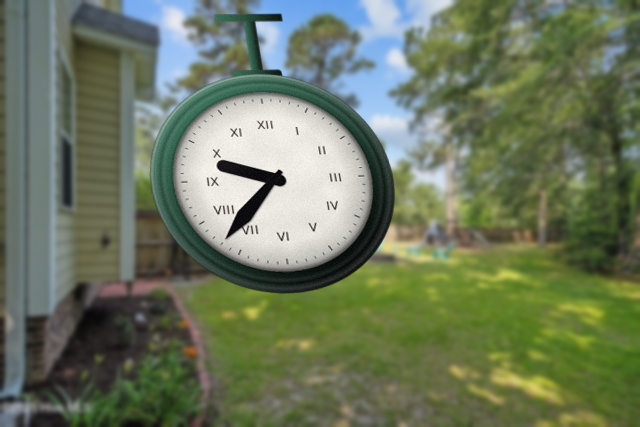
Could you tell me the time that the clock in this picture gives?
9:37
